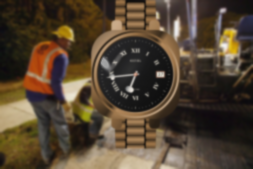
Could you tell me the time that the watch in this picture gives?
6:44
